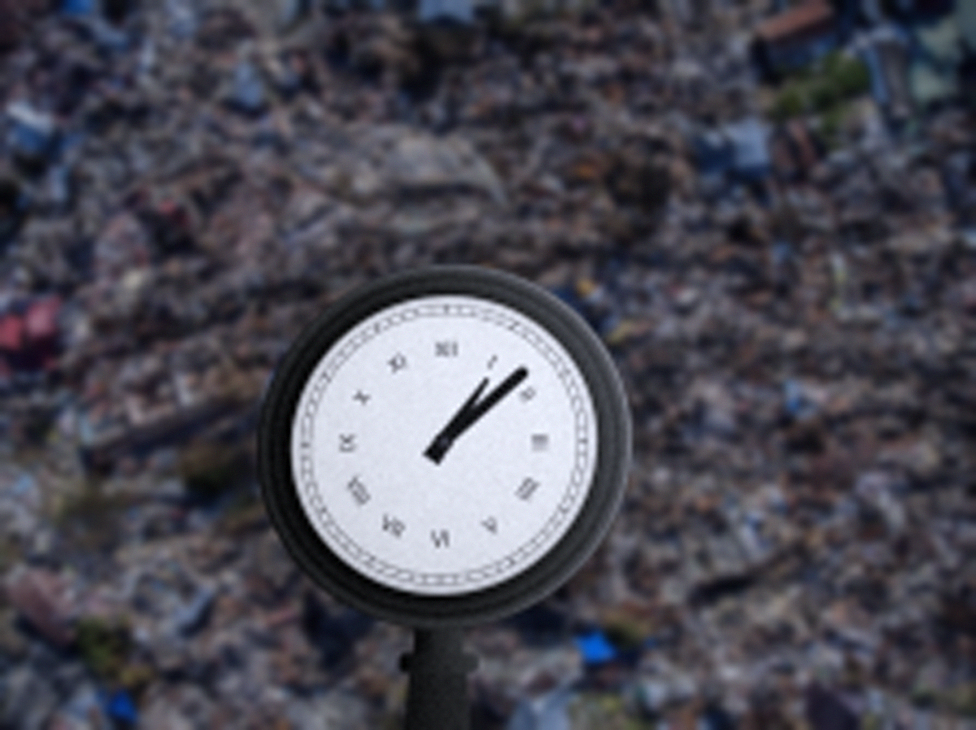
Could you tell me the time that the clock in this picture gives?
1:08
